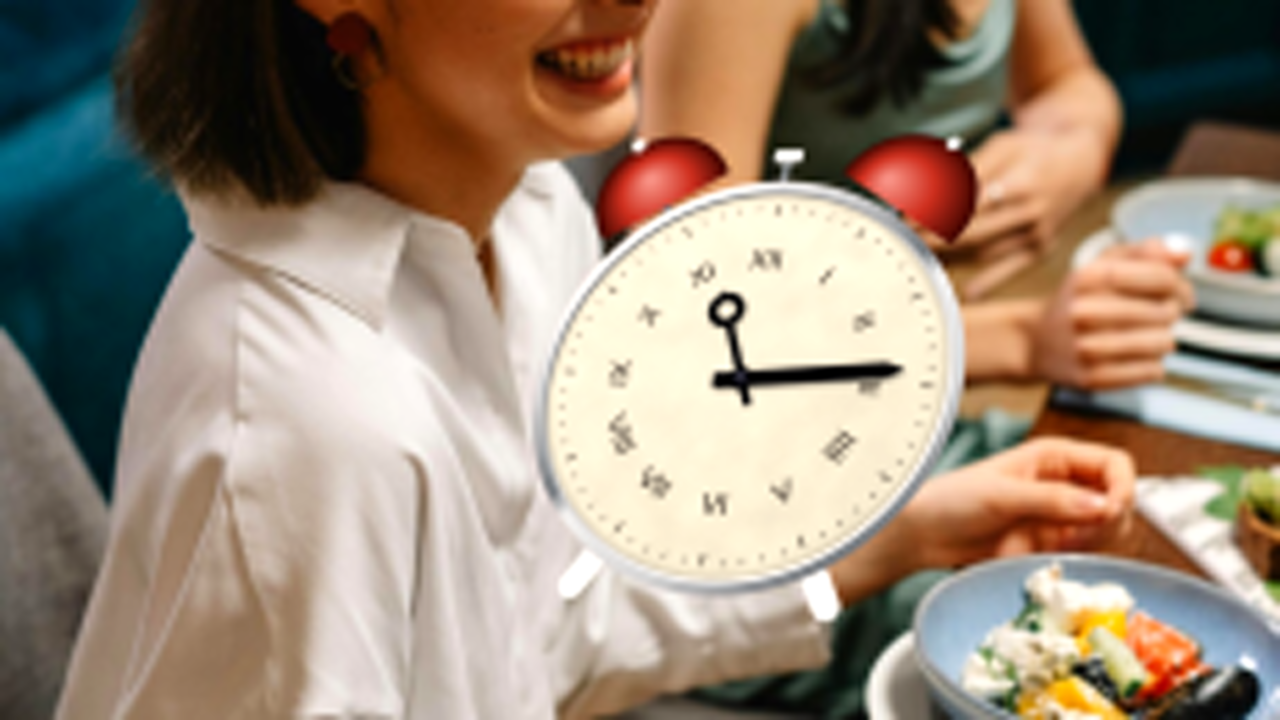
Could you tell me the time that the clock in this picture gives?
11:14
